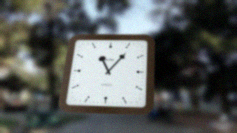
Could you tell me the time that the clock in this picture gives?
11:06
